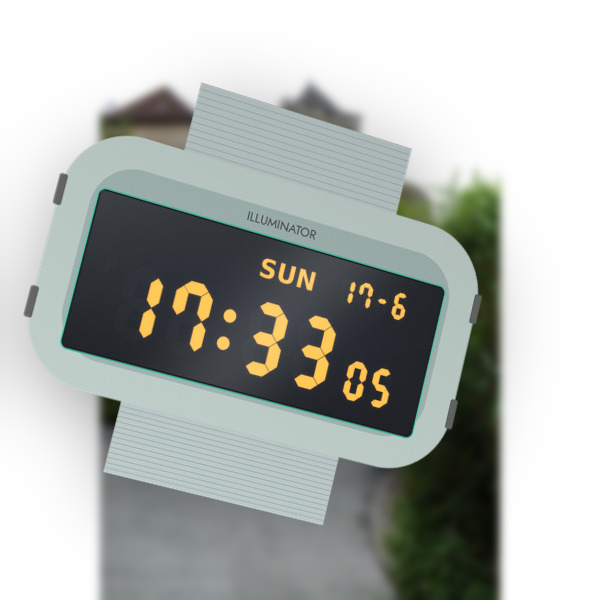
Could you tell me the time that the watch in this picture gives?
17:33:05
